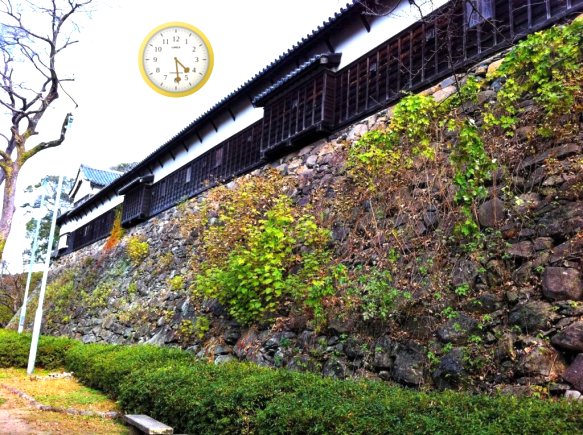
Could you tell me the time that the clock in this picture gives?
4:29
